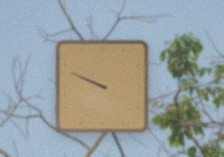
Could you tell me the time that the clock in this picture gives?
9:49
